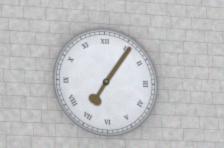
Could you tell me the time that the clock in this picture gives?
7:06
